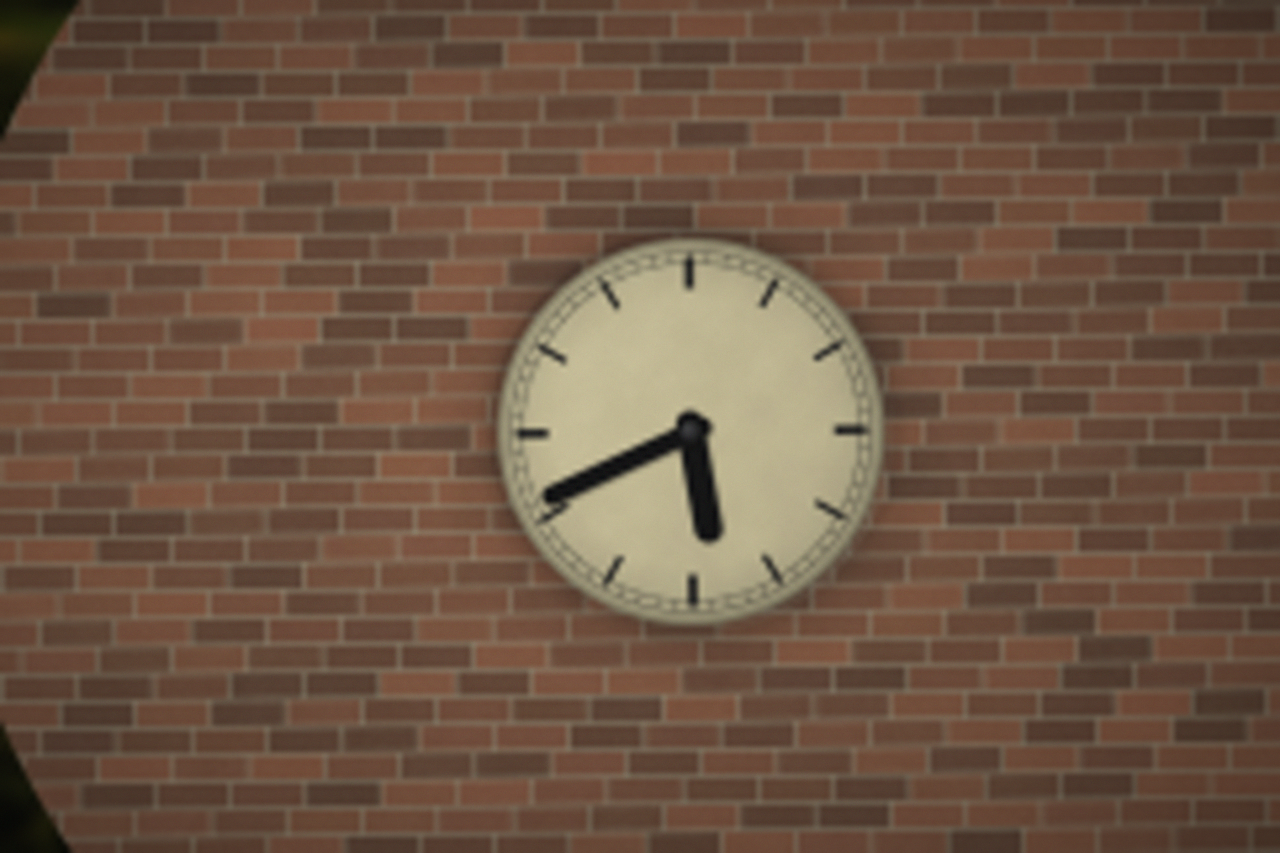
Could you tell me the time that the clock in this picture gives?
5:41
